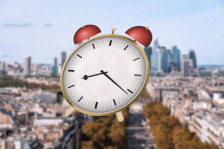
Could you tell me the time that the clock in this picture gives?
8:21
